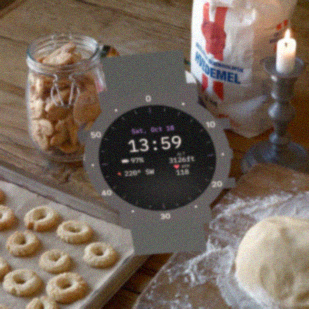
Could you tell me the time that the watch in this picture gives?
13:59
